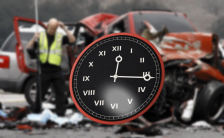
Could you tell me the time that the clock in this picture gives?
12:16
